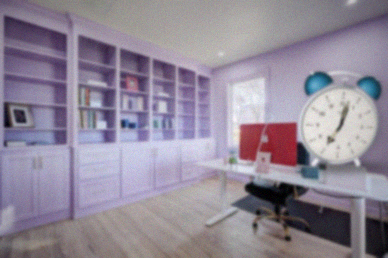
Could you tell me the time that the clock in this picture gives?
7:02
